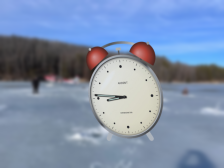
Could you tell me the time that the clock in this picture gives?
8:46
